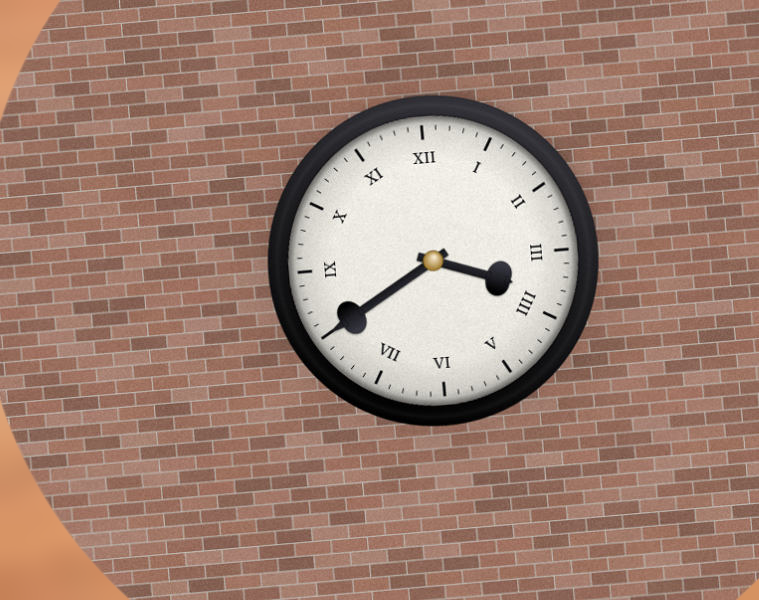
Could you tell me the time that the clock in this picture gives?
3:40
